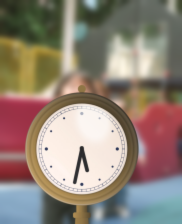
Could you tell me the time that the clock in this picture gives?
5:32
